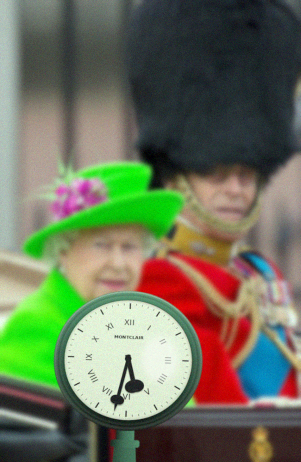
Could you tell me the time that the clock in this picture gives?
5:32
